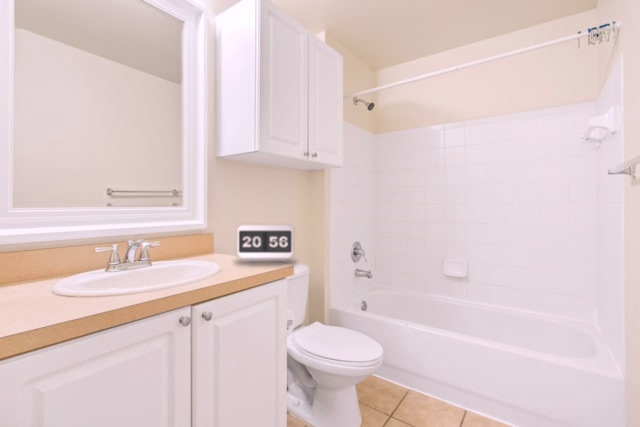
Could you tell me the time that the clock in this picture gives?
20:56
